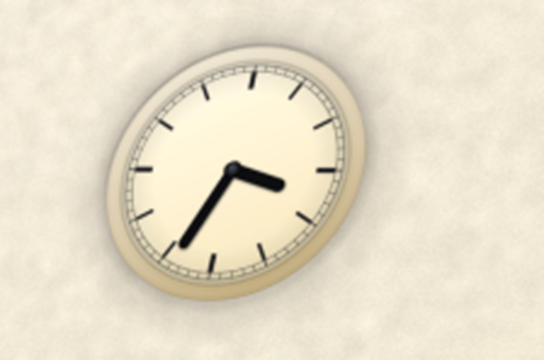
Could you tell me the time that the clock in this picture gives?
3:34
